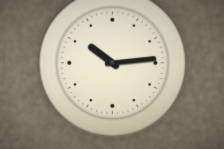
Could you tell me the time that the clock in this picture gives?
10:14
